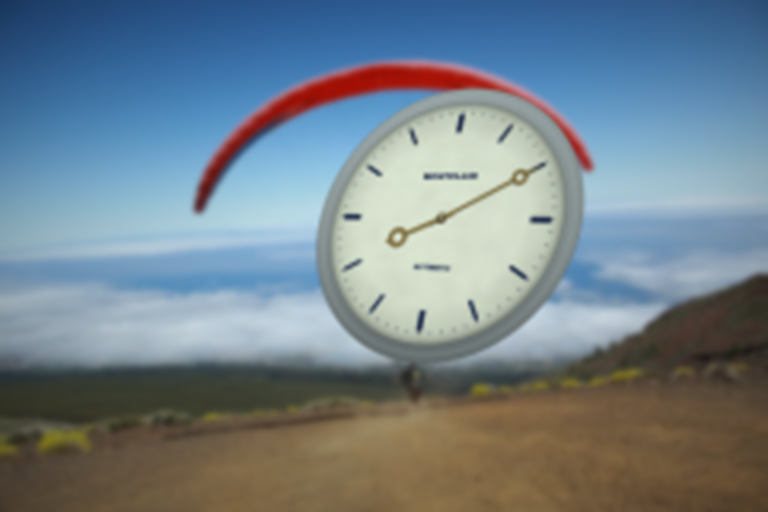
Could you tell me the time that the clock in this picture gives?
8:10
